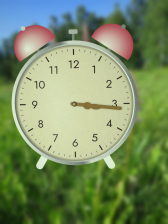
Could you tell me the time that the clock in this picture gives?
3:16
